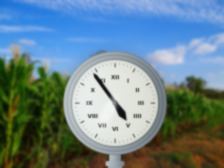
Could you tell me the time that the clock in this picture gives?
4:54
